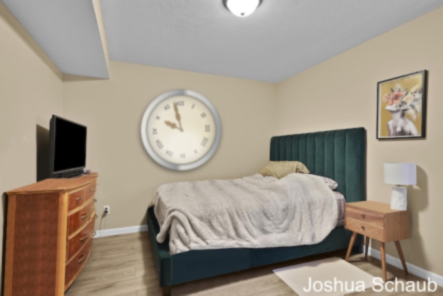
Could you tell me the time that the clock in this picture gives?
9:58
